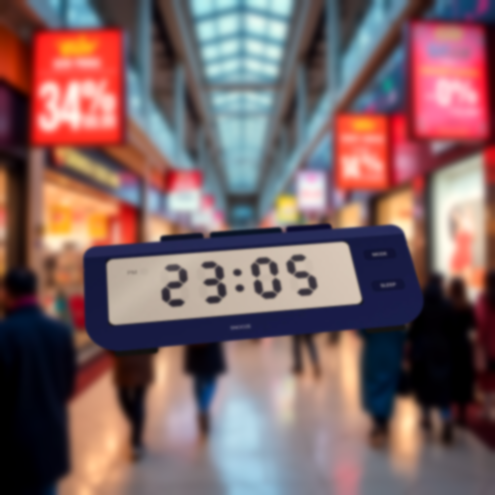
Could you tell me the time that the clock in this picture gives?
23:05
